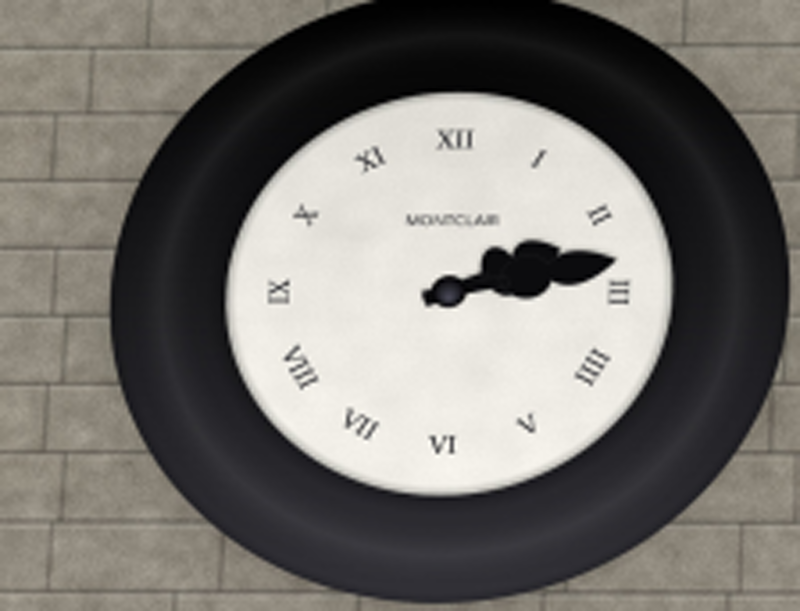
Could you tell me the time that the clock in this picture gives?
2:13
